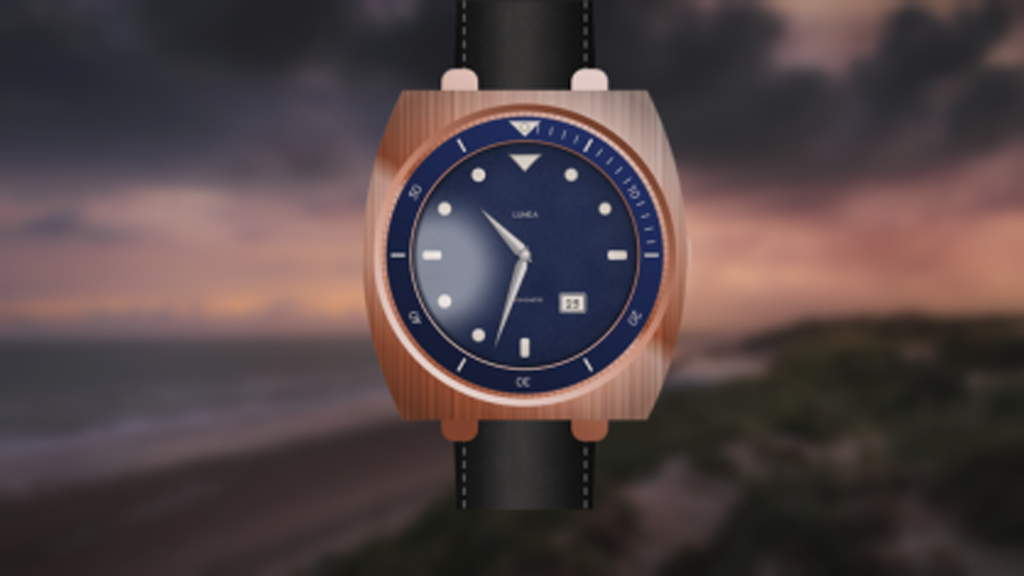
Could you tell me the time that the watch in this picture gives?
10:33
